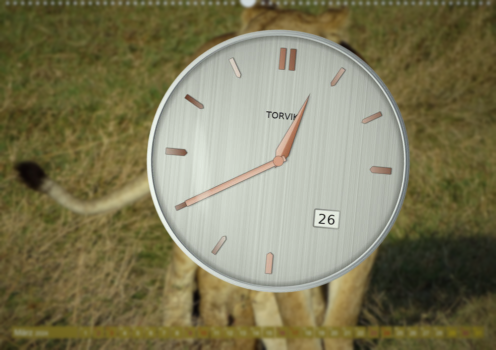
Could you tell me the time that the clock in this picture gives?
12:40
